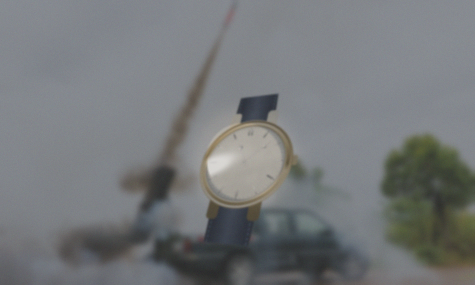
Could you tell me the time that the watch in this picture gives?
11:08
